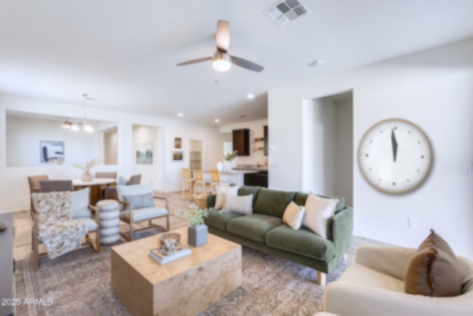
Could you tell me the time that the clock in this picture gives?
11:59
